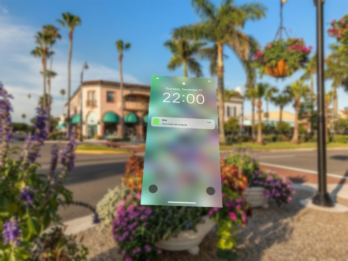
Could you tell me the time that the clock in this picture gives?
22:00
